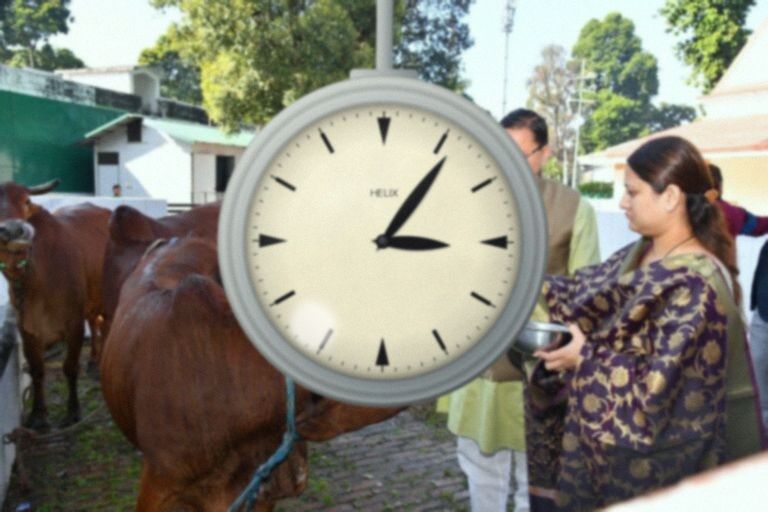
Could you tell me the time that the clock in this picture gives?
3:06
